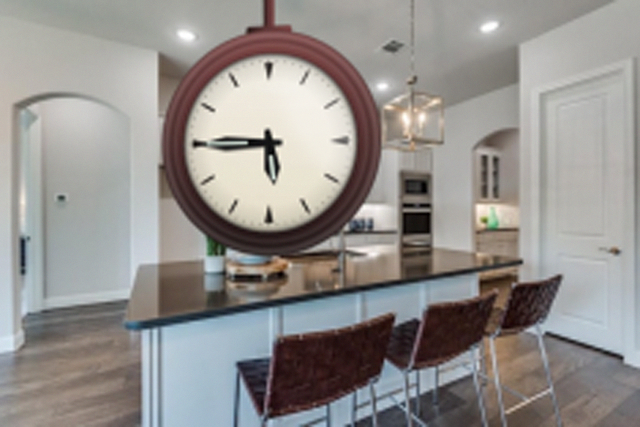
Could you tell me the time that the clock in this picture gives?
5:45
